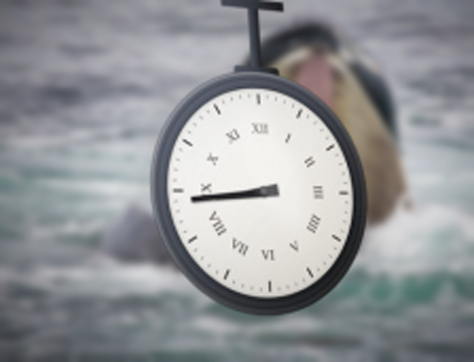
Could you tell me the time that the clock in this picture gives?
8:44
